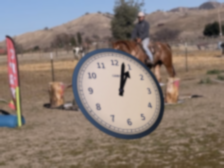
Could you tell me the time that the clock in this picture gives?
1:03
